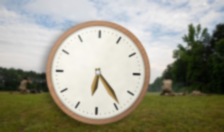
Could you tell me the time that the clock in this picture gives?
6:24
